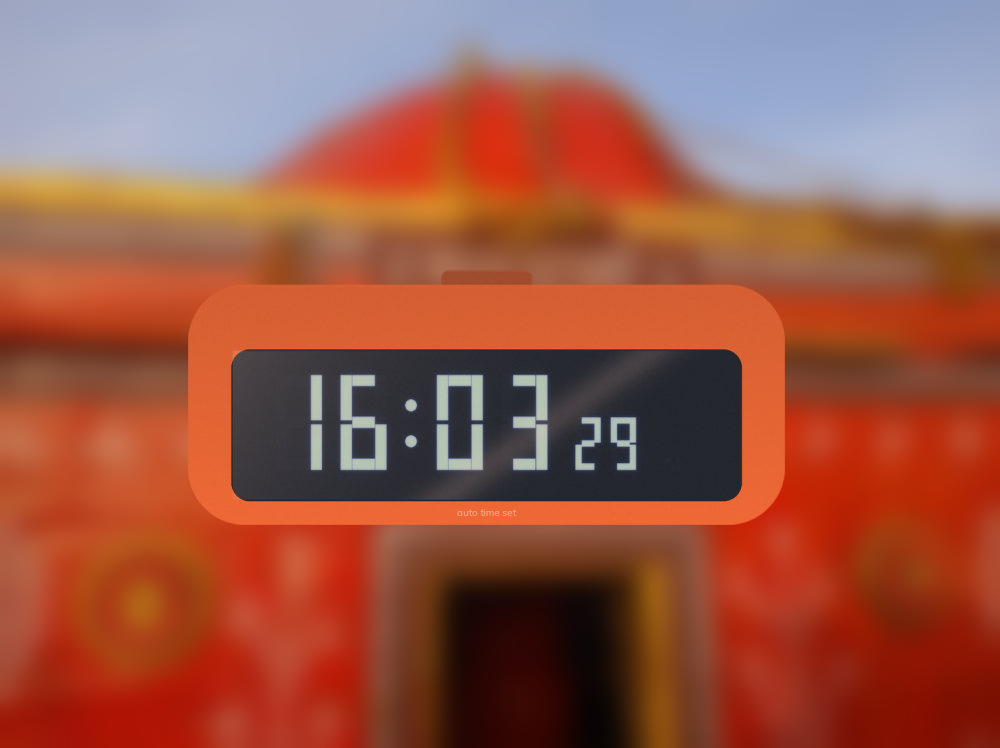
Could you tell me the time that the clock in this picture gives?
16:03:29
